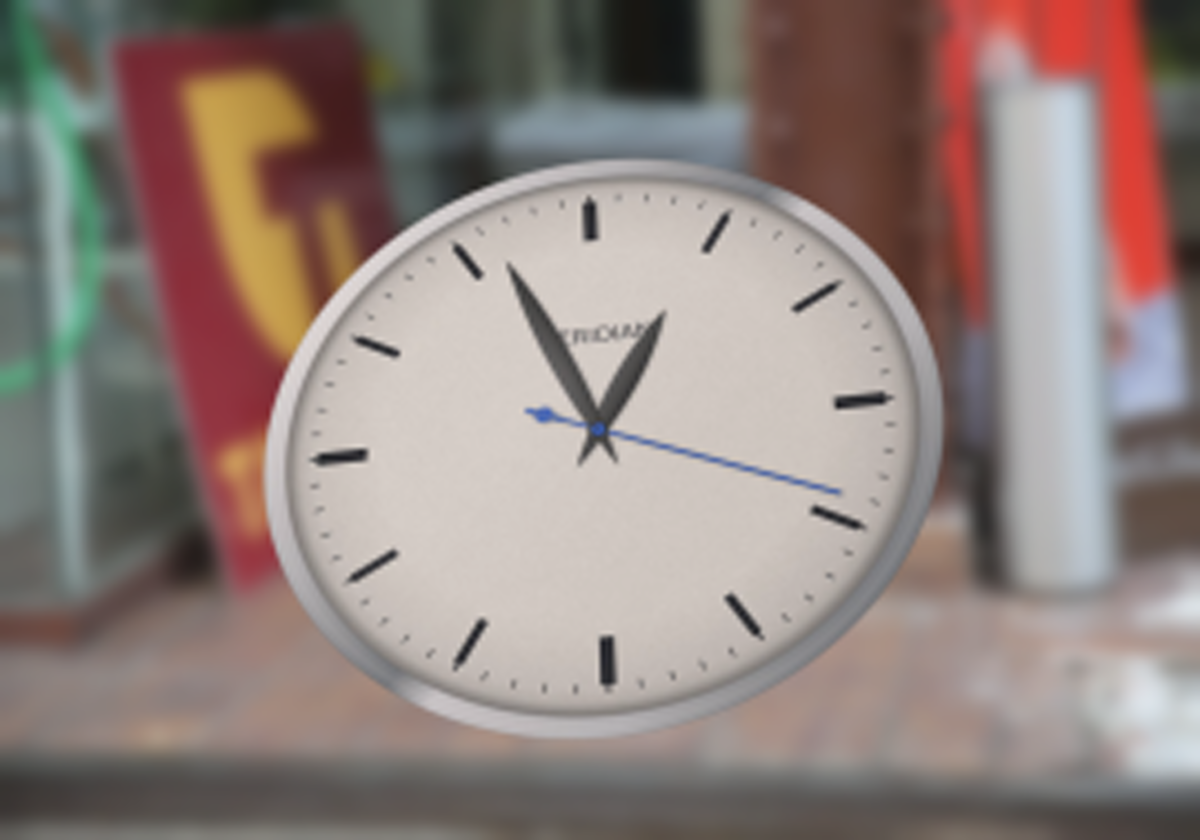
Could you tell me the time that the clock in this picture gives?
12:56:19
